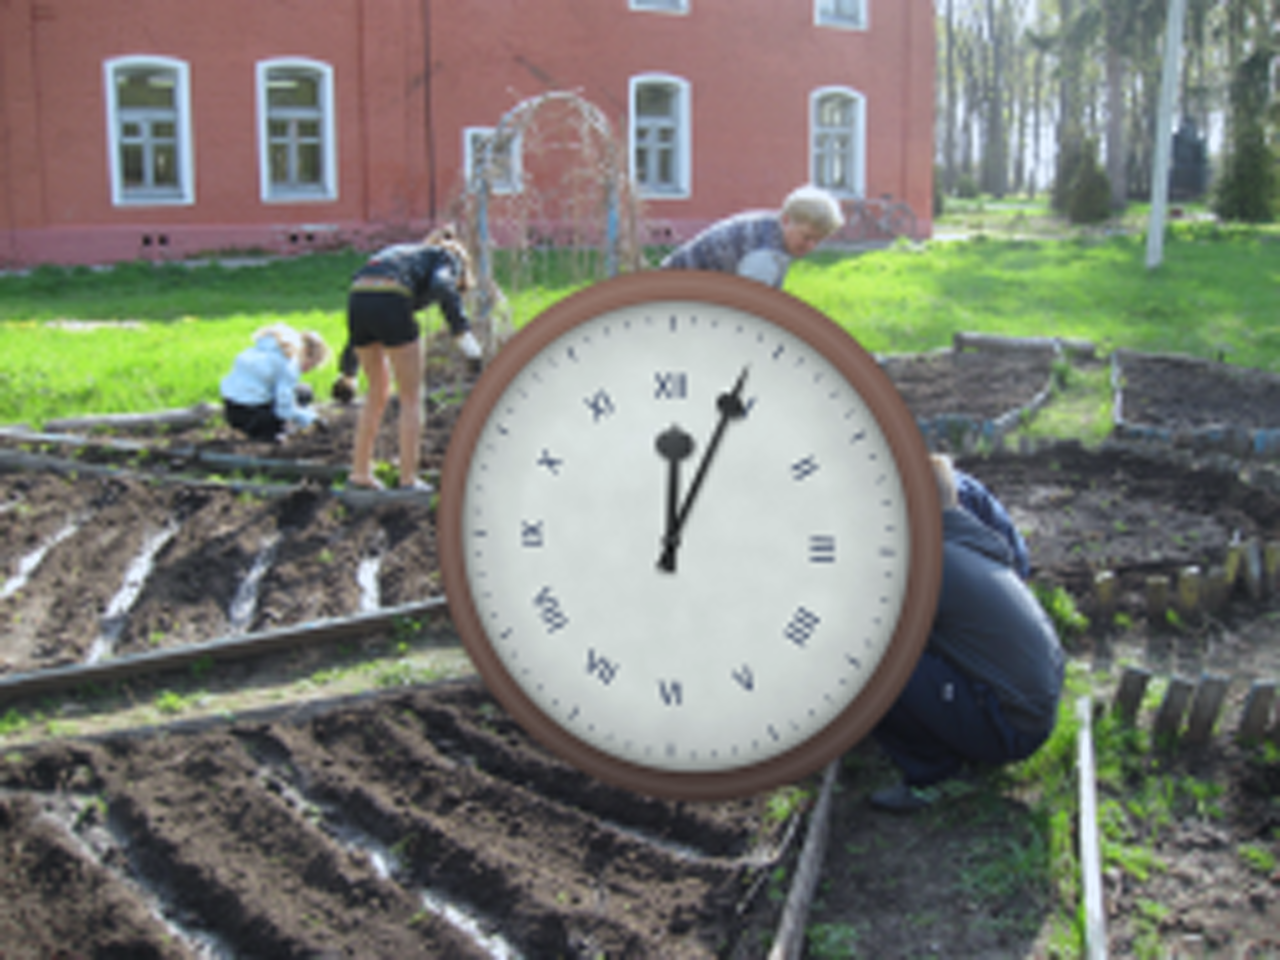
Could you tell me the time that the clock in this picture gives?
12:04
